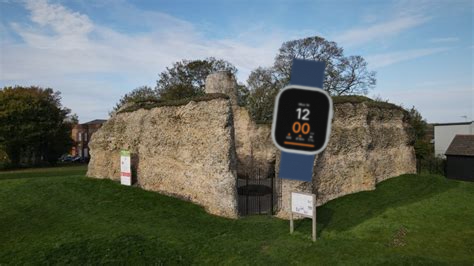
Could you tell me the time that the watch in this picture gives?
12:00
